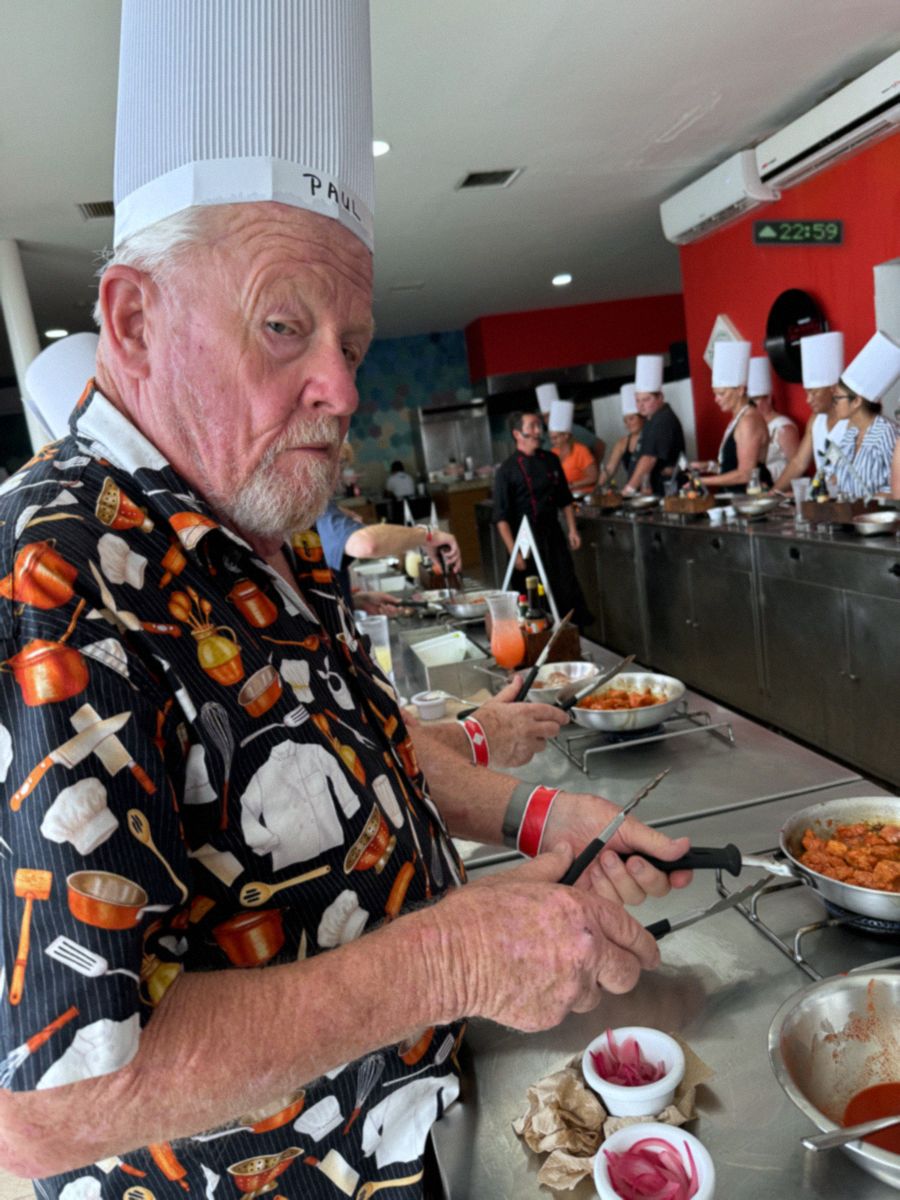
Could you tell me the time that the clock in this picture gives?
22:59
